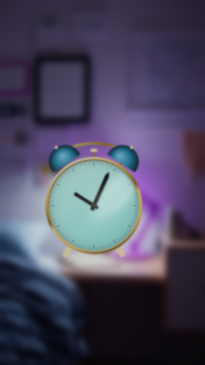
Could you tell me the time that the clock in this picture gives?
10:04
